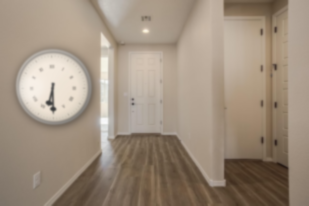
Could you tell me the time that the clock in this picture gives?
6:30
